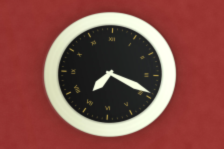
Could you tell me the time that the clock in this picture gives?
7:19
